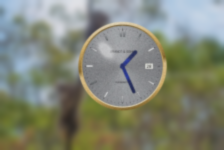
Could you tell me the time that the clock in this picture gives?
1:26
